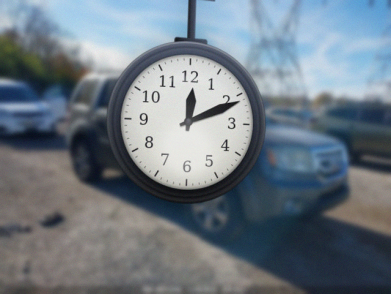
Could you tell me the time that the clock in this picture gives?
12:11
